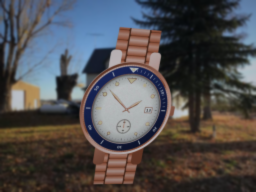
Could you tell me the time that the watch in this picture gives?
1:52
